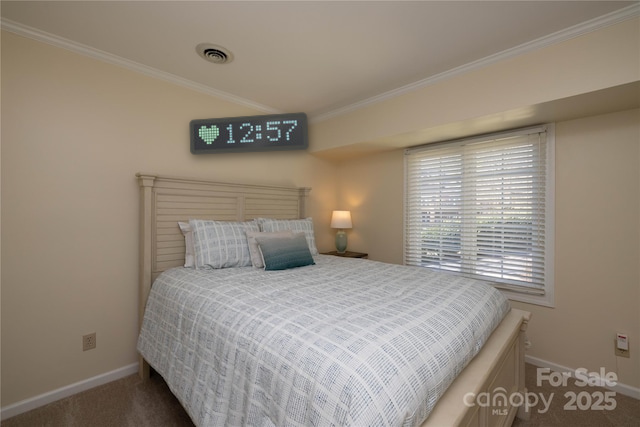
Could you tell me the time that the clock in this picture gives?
12:57
